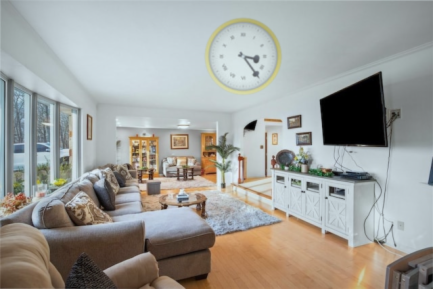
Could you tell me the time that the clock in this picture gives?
3:24
